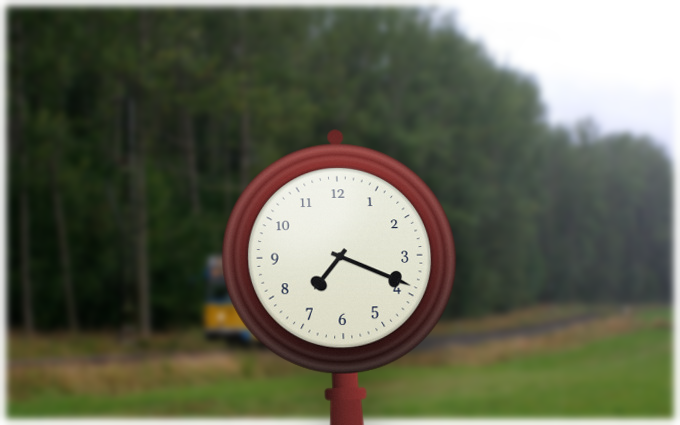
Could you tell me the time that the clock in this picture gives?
7:19
